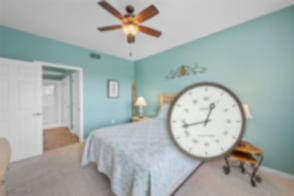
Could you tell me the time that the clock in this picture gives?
12:43
